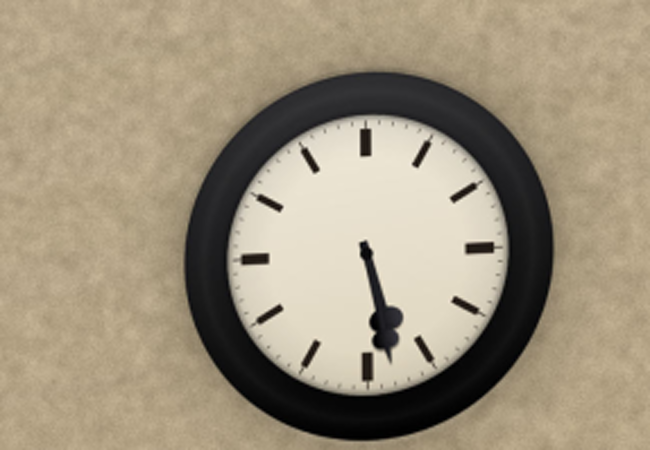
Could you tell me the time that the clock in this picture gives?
5:28
